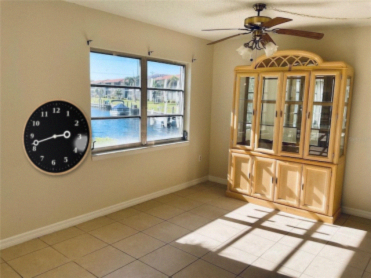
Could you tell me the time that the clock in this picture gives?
2:42
